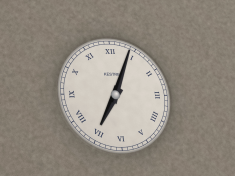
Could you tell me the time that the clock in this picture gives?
7:04
